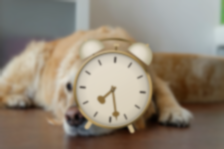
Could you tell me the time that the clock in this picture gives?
7:28
